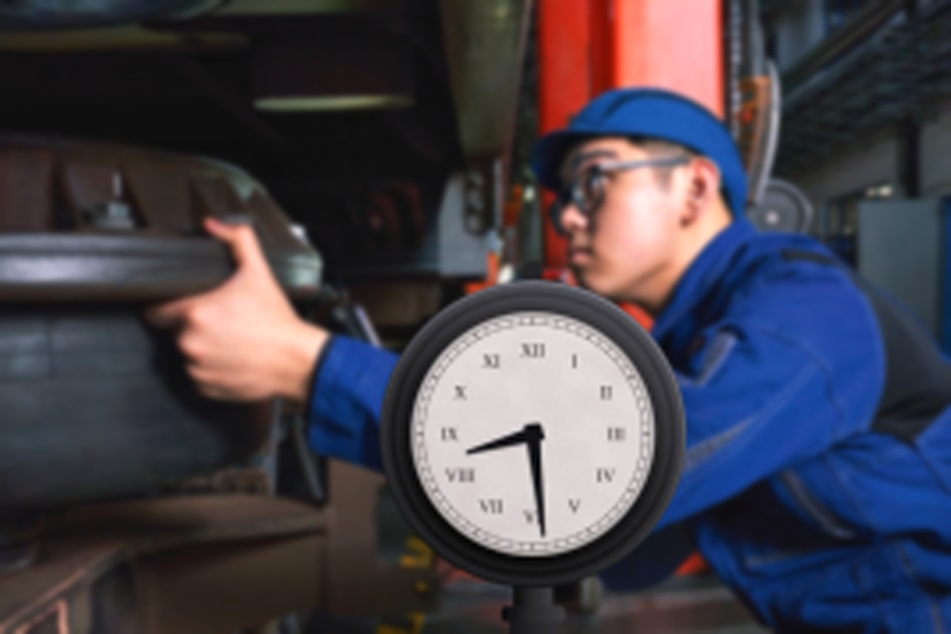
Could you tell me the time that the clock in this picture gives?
8:29
